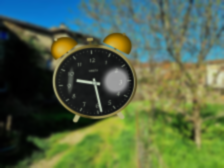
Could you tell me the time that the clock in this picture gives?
9:29
